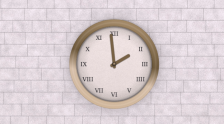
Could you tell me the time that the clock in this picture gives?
1:59
